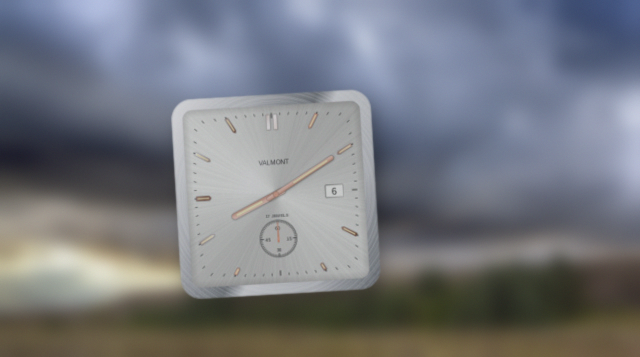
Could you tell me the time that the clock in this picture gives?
8:10
